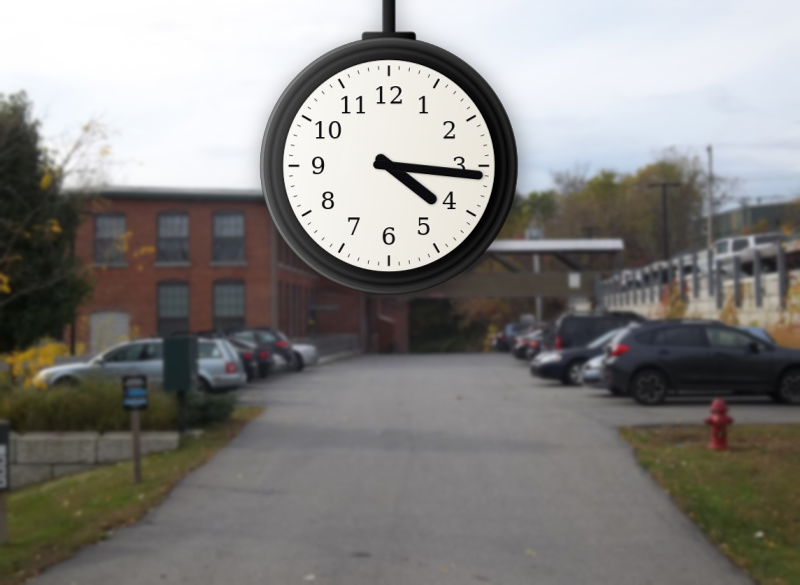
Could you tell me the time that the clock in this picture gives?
4:16
